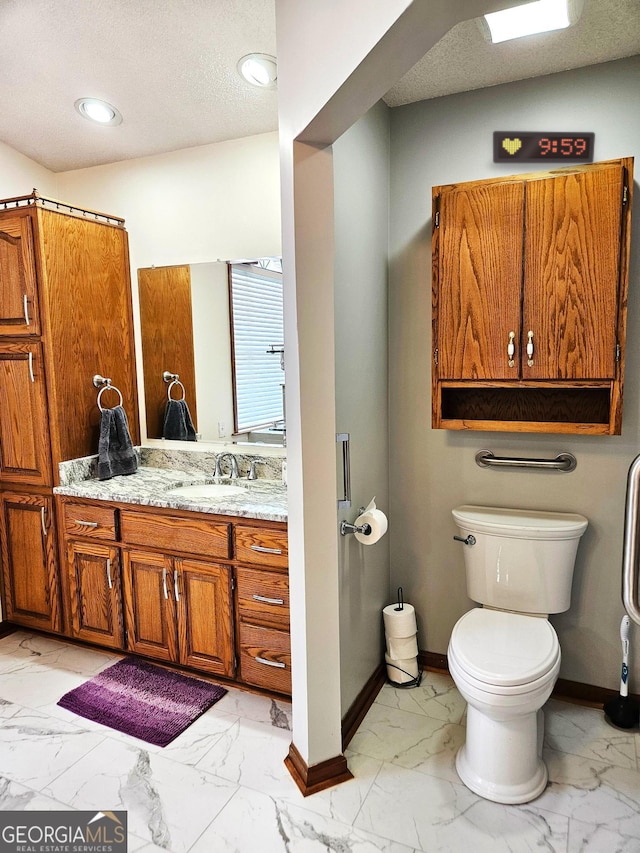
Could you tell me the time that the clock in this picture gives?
9:59
